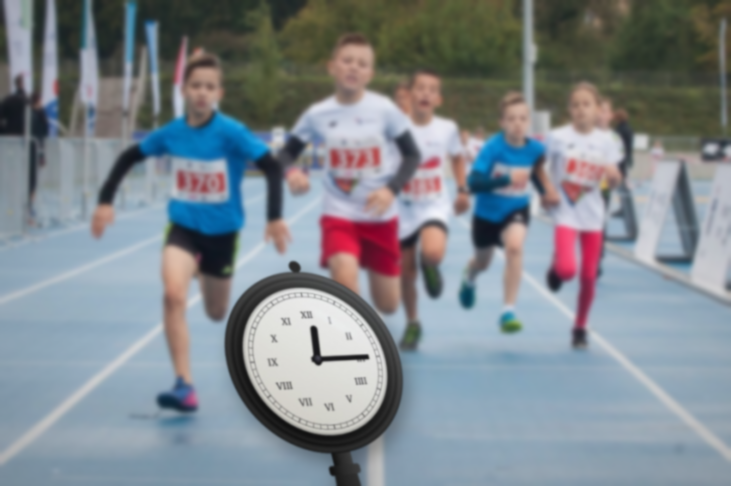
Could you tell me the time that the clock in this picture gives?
12:15
